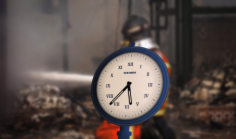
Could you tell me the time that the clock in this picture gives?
5:37
